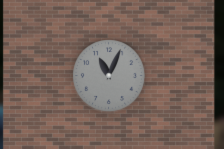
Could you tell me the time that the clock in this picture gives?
11:04
